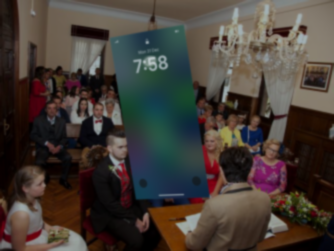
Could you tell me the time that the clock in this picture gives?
7:58
